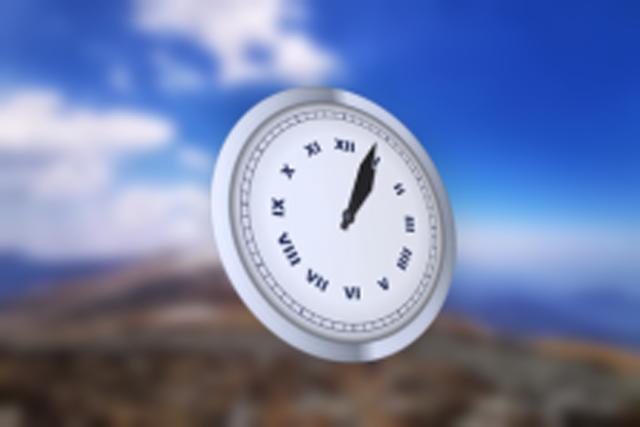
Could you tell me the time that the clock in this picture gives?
1:04
